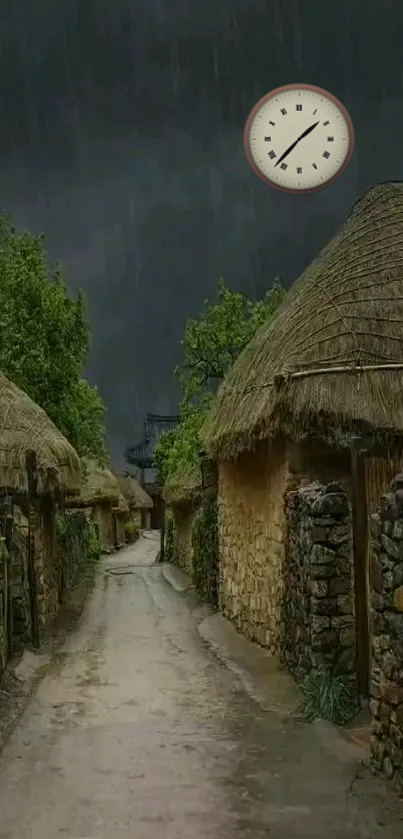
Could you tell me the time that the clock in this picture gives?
1:37
